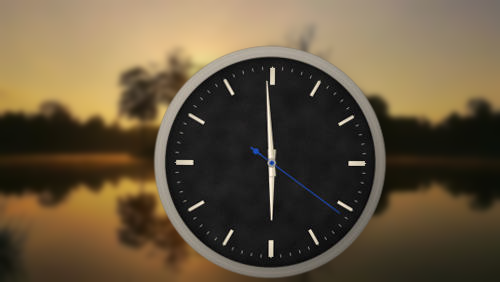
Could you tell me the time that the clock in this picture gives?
5:59:21
